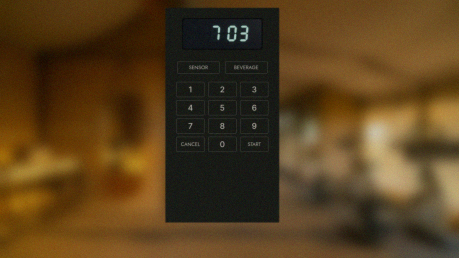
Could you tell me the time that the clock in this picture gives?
7:03
